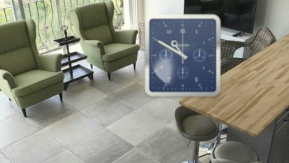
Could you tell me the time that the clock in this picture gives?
10:50
